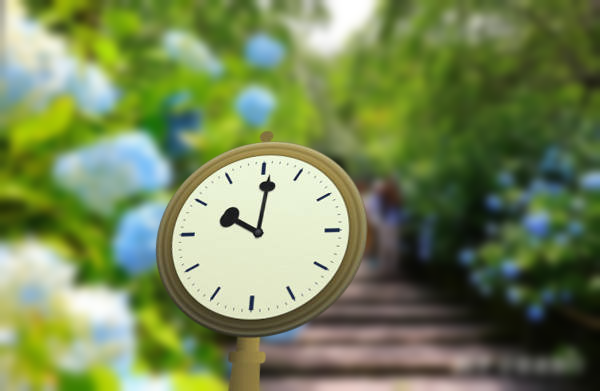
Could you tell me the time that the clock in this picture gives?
10:01
